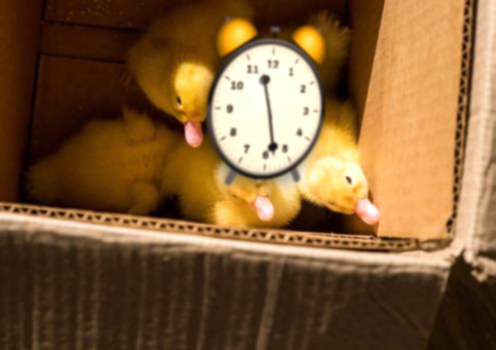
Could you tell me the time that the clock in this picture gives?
11:28
